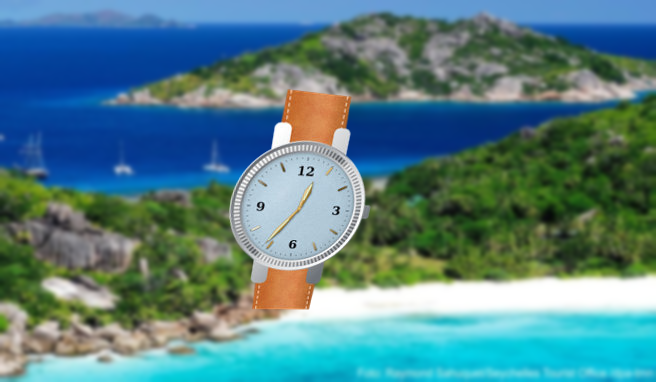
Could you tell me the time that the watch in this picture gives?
12:36
